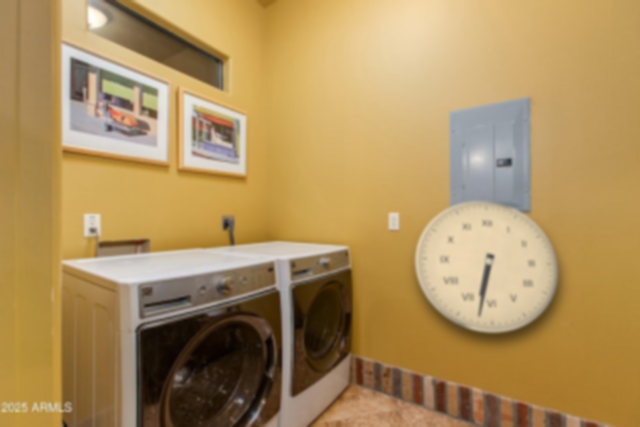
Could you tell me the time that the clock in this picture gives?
6:32
